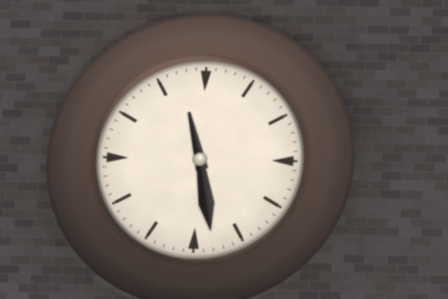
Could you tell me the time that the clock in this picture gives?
11:28
